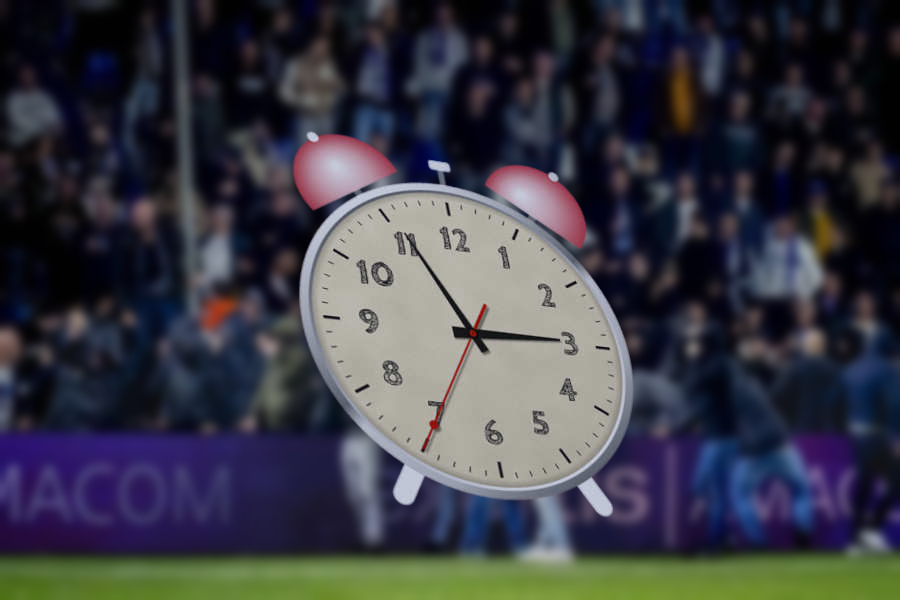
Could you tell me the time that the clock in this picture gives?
2:55:35
